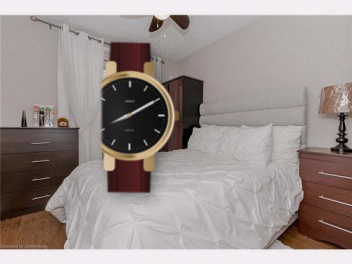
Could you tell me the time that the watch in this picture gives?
8:10
